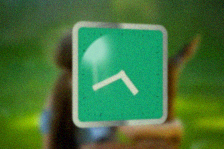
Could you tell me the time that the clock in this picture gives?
4:41
